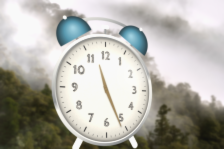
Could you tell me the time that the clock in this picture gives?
11:26
